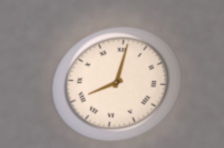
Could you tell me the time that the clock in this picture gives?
8:01
